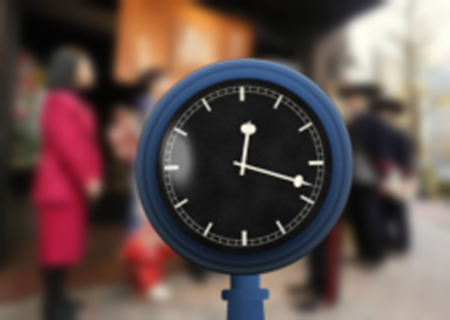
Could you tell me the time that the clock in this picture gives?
12:18
